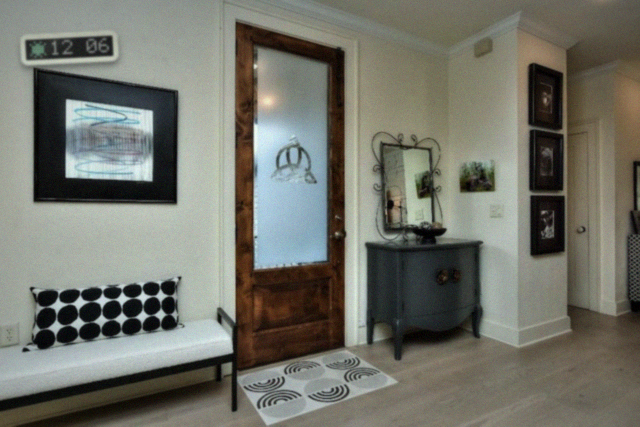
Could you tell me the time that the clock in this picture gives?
12:06
